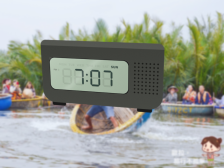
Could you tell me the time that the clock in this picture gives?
7:07
